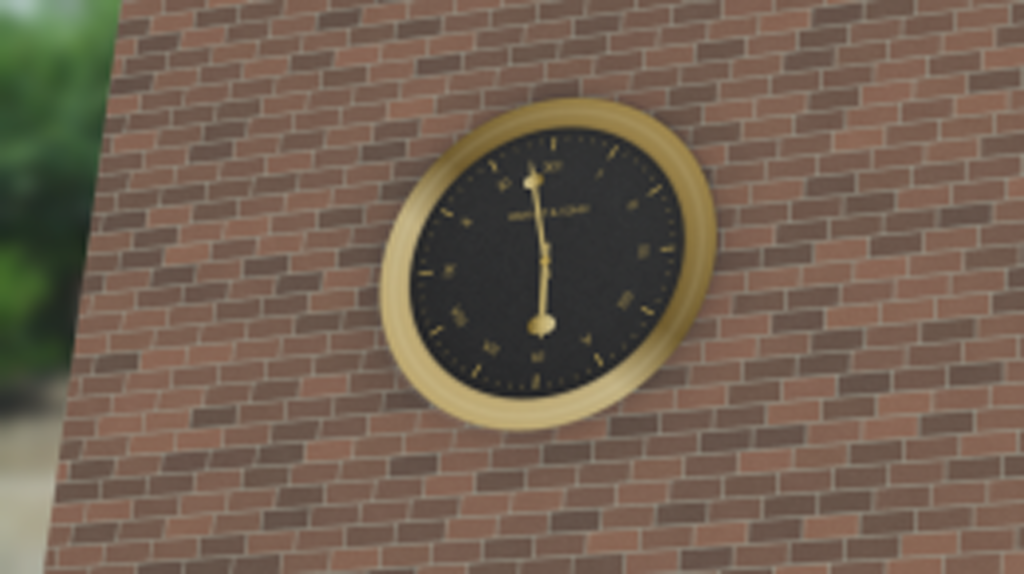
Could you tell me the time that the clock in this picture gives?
5:58
